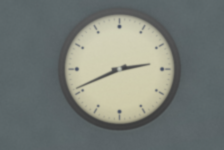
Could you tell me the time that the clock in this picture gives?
2:41
